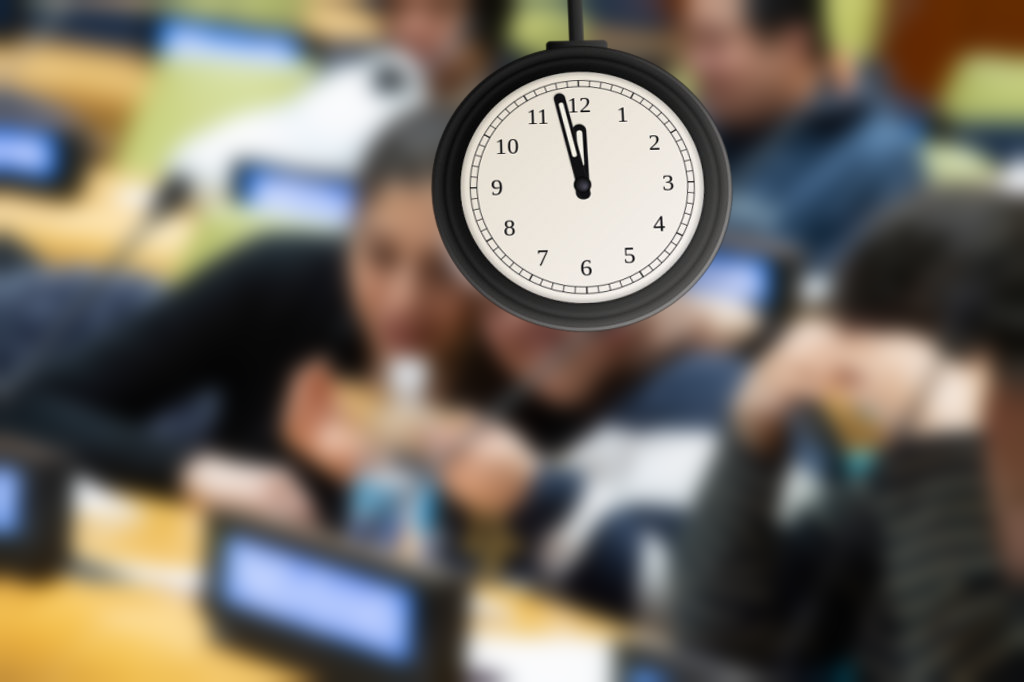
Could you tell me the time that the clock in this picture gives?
11:58
